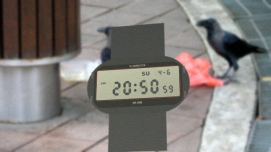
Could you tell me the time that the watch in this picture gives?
20:50:59
